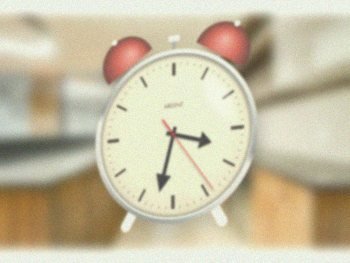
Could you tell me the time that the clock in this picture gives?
3:32:24
